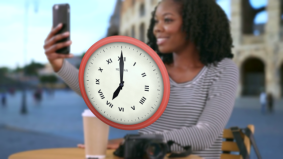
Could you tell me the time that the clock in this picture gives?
7:00
